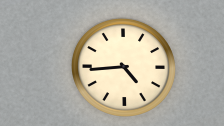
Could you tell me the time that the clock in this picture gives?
4:44
